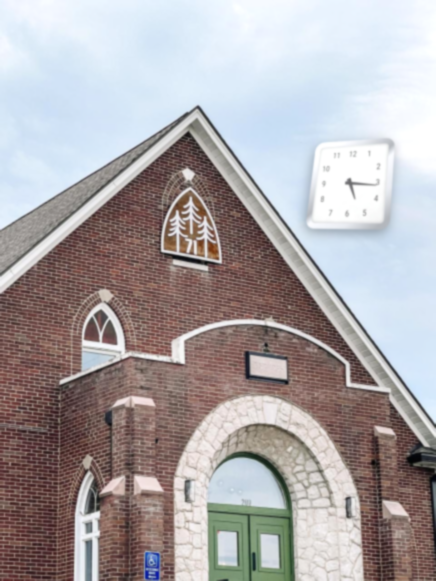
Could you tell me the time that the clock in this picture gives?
5:16
